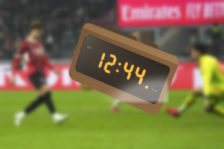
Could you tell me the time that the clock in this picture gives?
12:44
